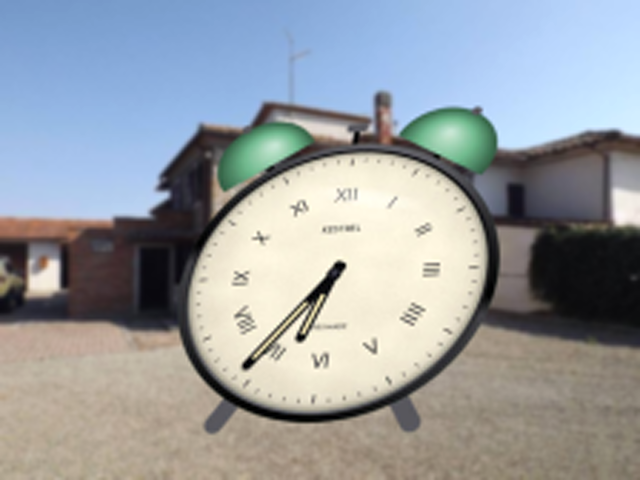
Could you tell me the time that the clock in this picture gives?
6:36
